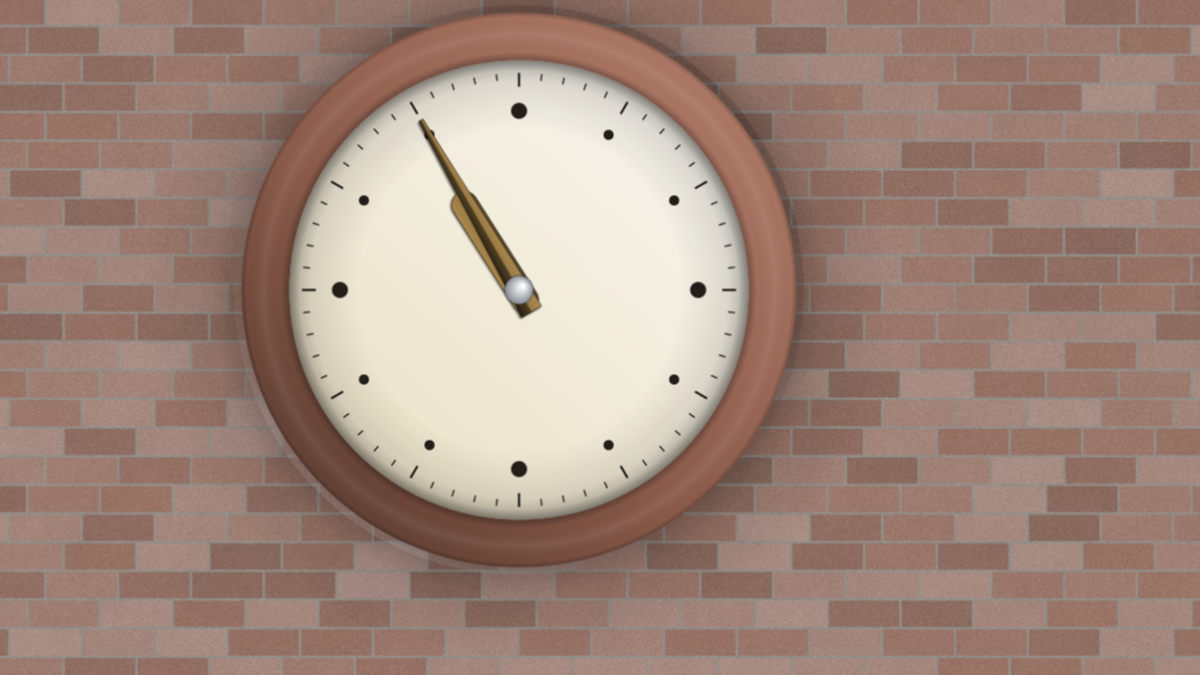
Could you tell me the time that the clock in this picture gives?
10:55
